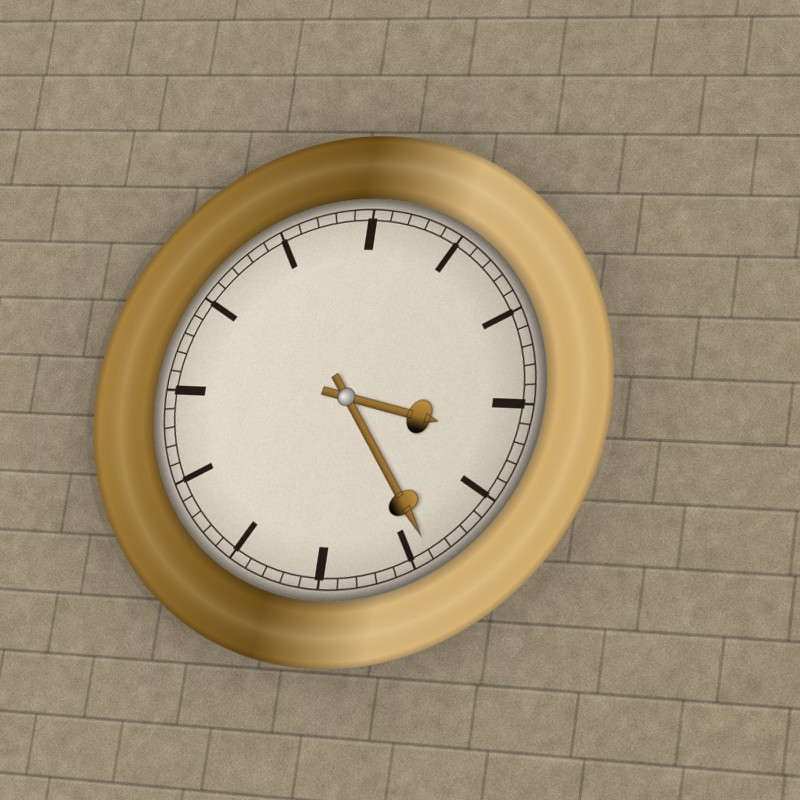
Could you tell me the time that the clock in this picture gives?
3:24
